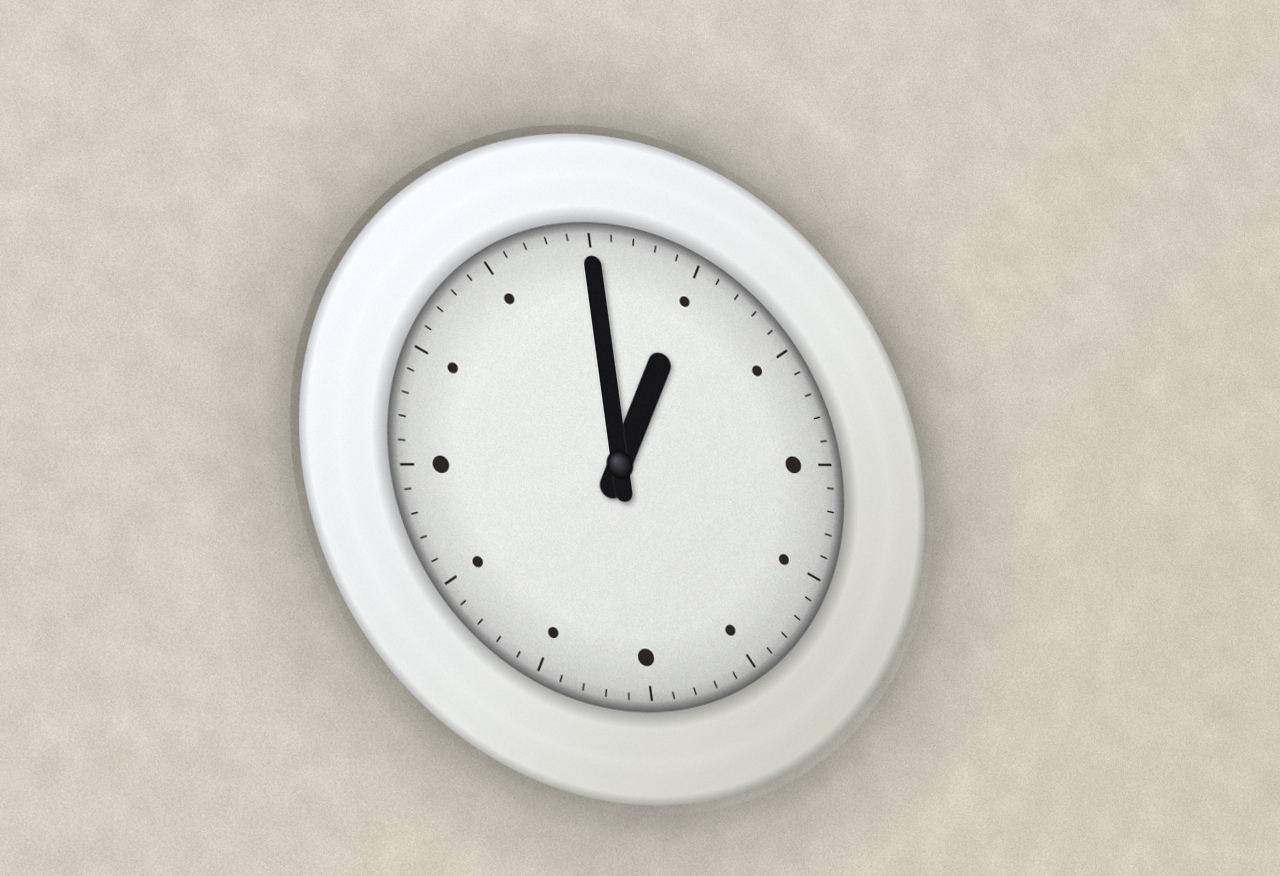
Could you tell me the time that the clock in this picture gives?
1:00
